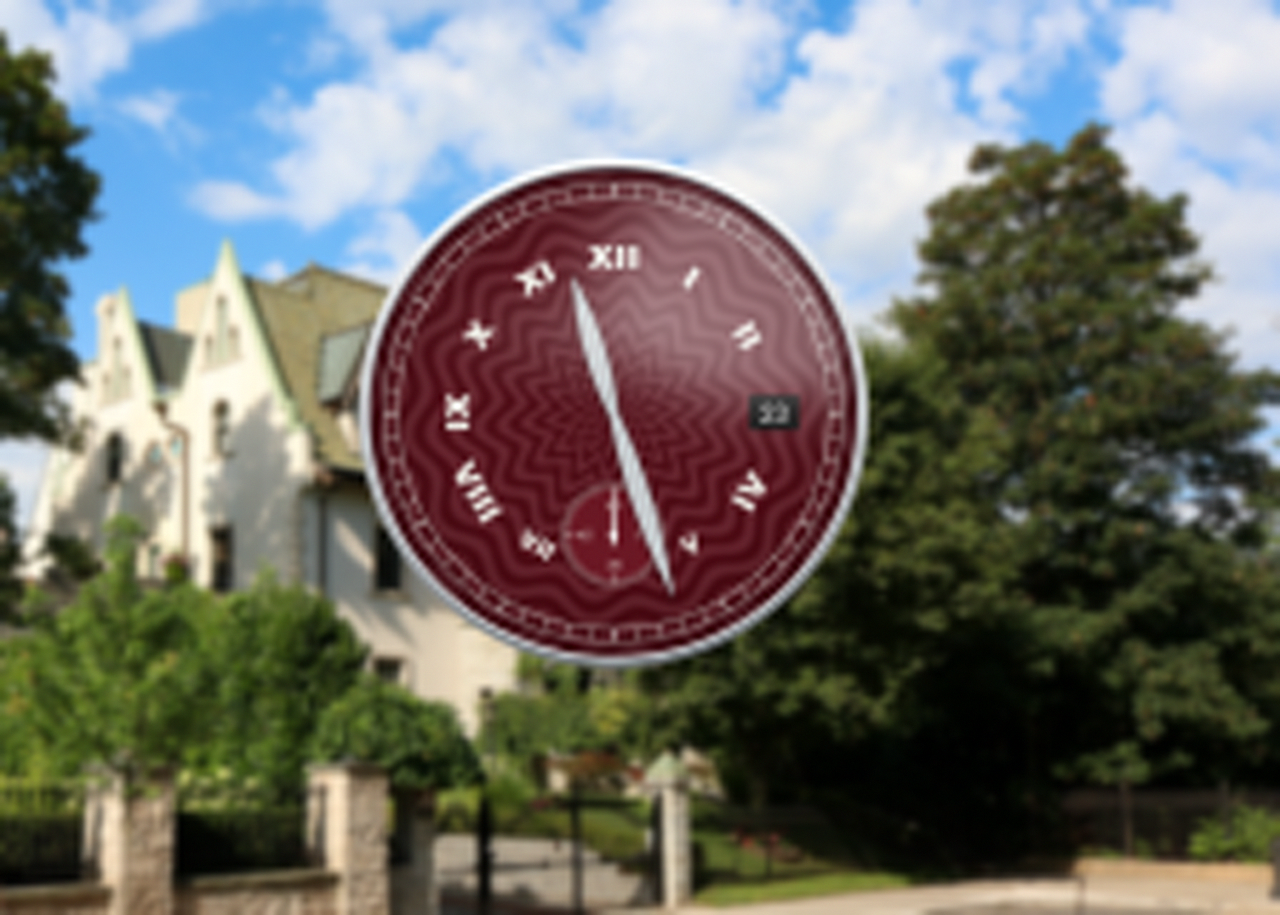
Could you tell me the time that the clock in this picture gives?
11:27
